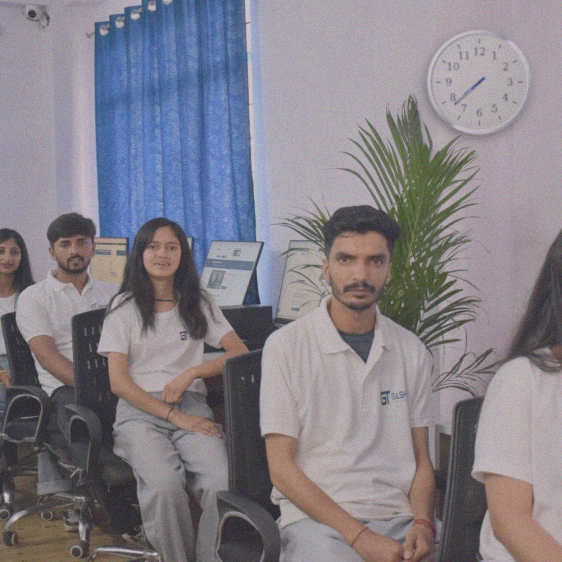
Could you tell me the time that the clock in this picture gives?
7:38
